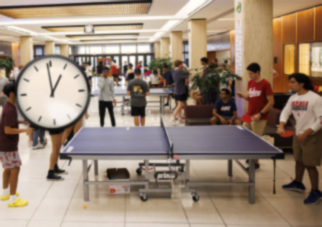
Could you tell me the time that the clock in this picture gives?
12:59
